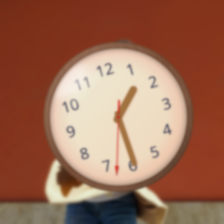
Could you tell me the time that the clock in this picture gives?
1:29:33
